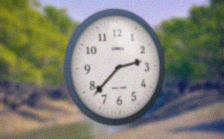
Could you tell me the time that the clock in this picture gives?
2:38
